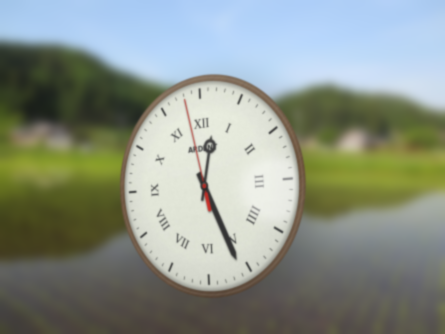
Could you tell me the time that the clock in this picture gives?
12:25:58
